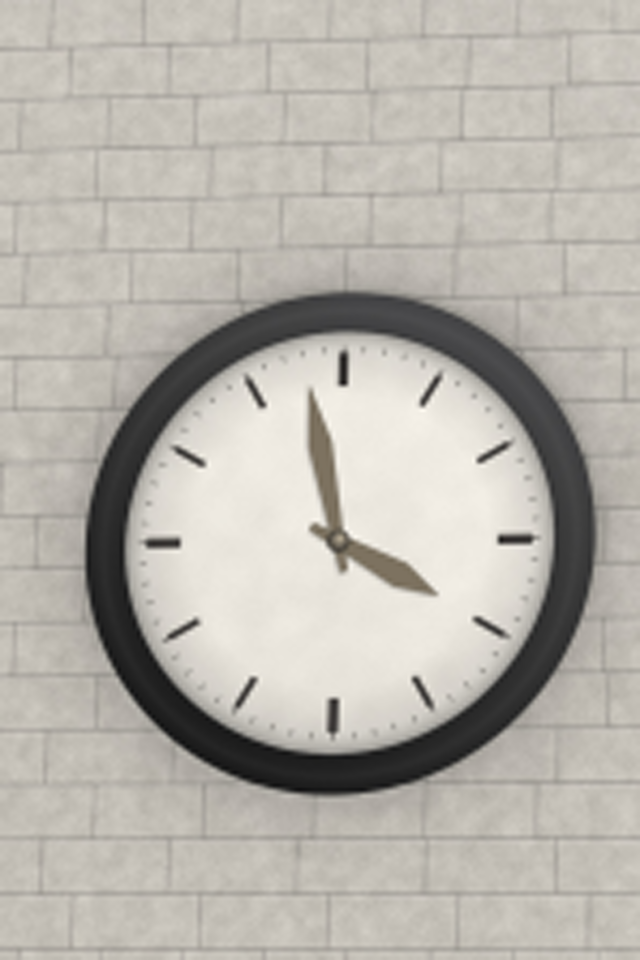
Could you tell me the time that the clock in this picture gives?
3:58
